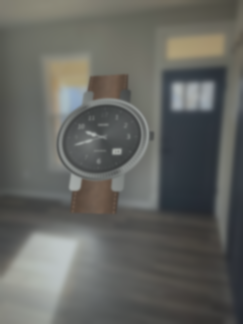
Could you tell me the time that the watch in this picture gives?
9:42
